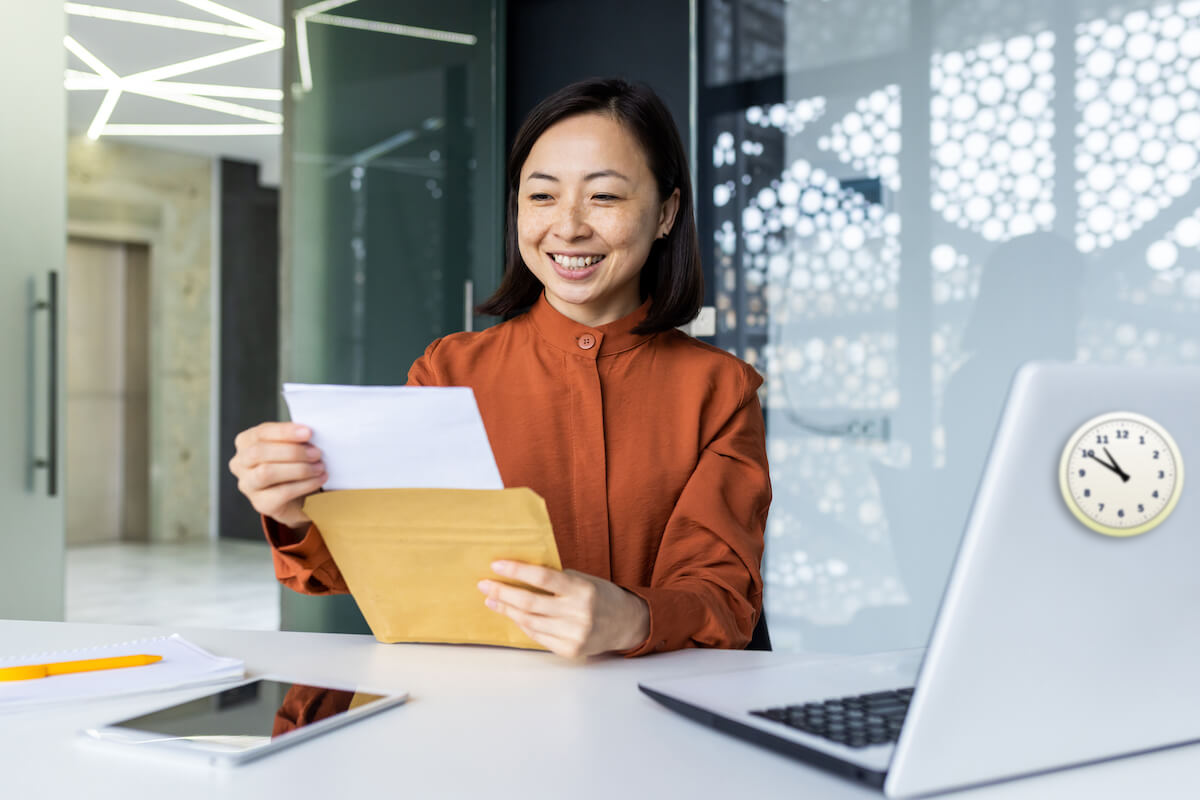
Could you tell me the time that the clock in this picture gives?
10:50
